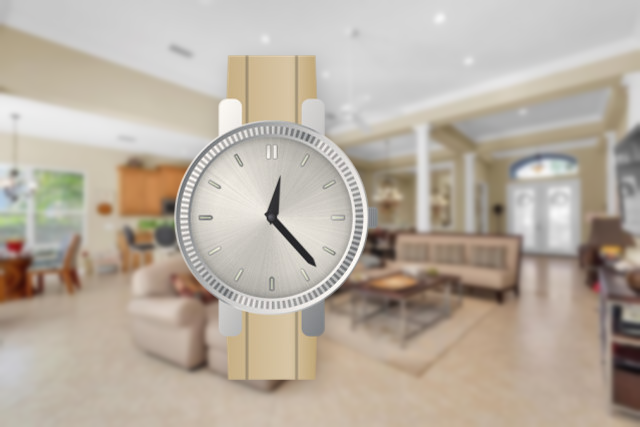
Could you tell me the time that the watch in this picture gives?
12:23
